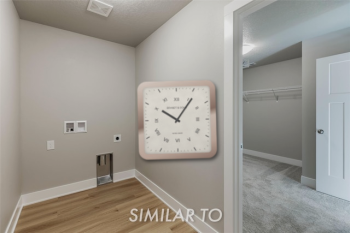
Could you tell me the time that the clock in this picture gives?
10:06
